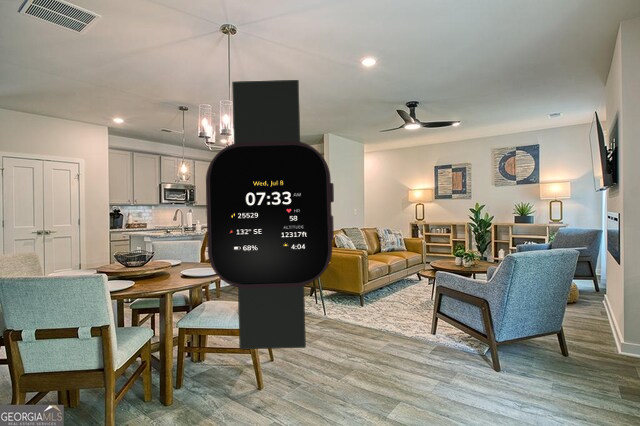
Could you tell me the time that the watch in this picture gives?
7:33
